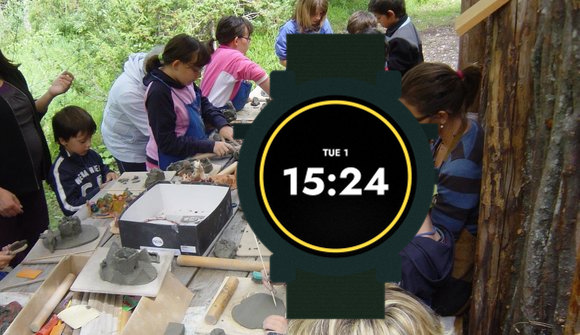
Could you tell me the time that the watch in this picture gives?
15:24
